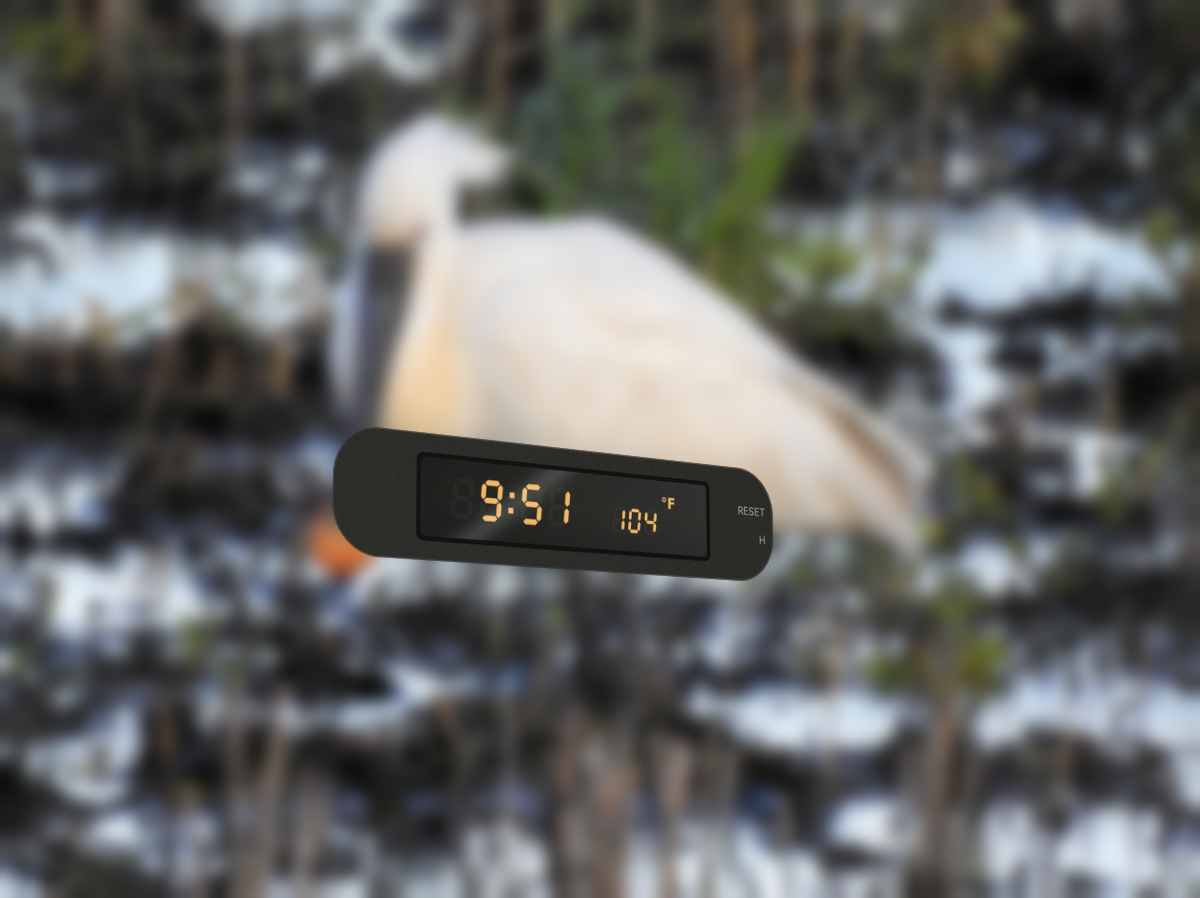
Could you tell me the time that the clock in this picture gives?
9:51
